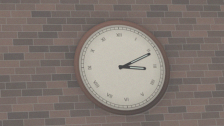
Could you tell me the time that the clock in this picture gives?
3:11
